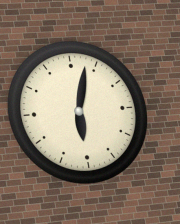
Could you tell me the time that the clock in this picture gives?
6:03
